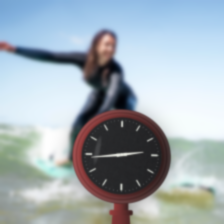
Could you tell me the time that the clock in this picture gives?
2:44
